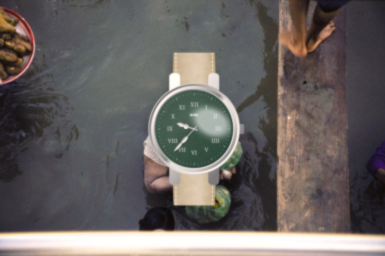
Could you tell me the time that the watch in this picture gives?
9:37
